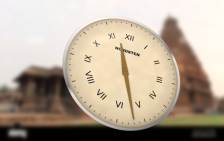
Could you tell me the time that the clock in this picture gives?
11:27
